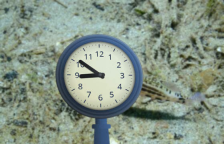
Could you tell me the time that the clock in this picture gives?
8:51
